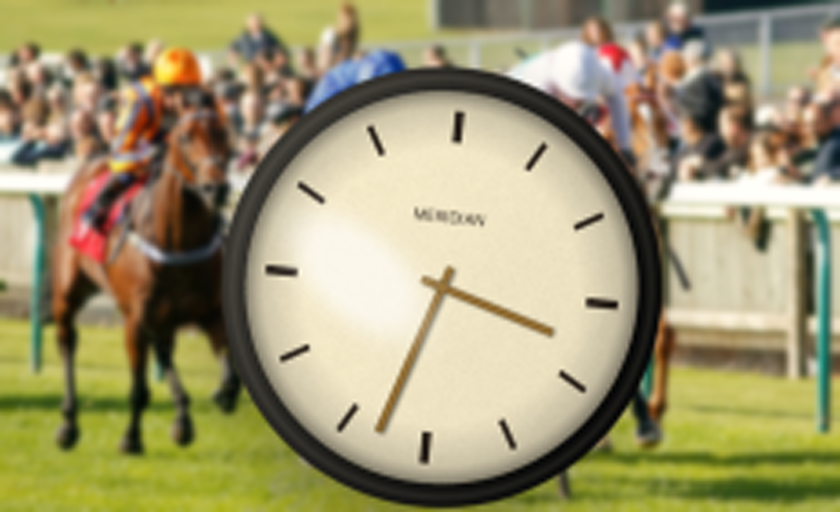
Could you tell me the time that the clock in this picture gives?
3:33
